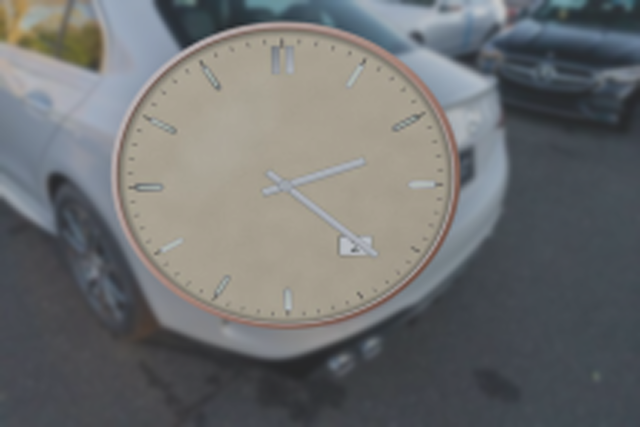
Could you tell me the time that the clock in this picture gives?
2:22
